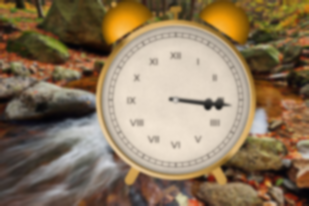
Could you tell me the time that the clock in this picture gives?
3:16
